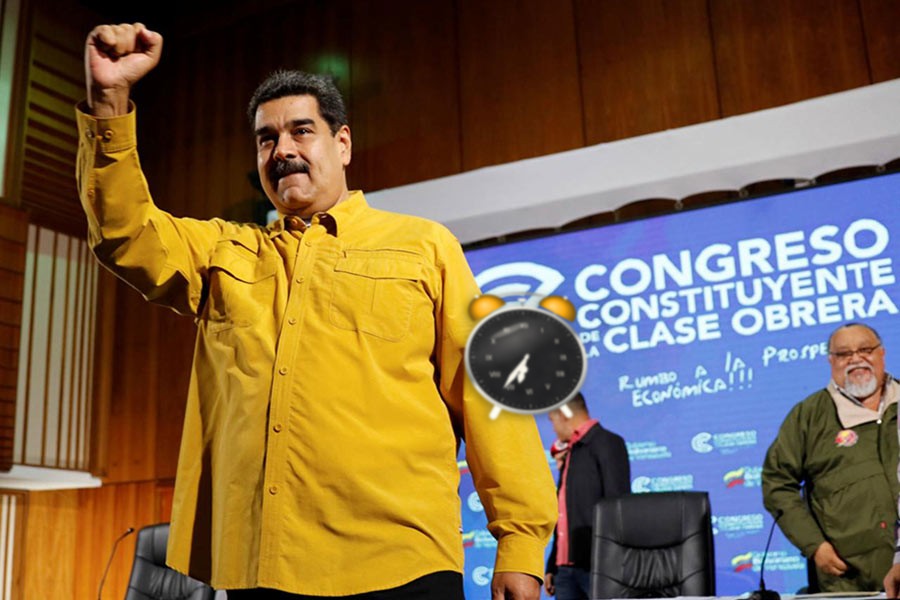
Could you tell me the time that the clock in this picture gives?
6:36
